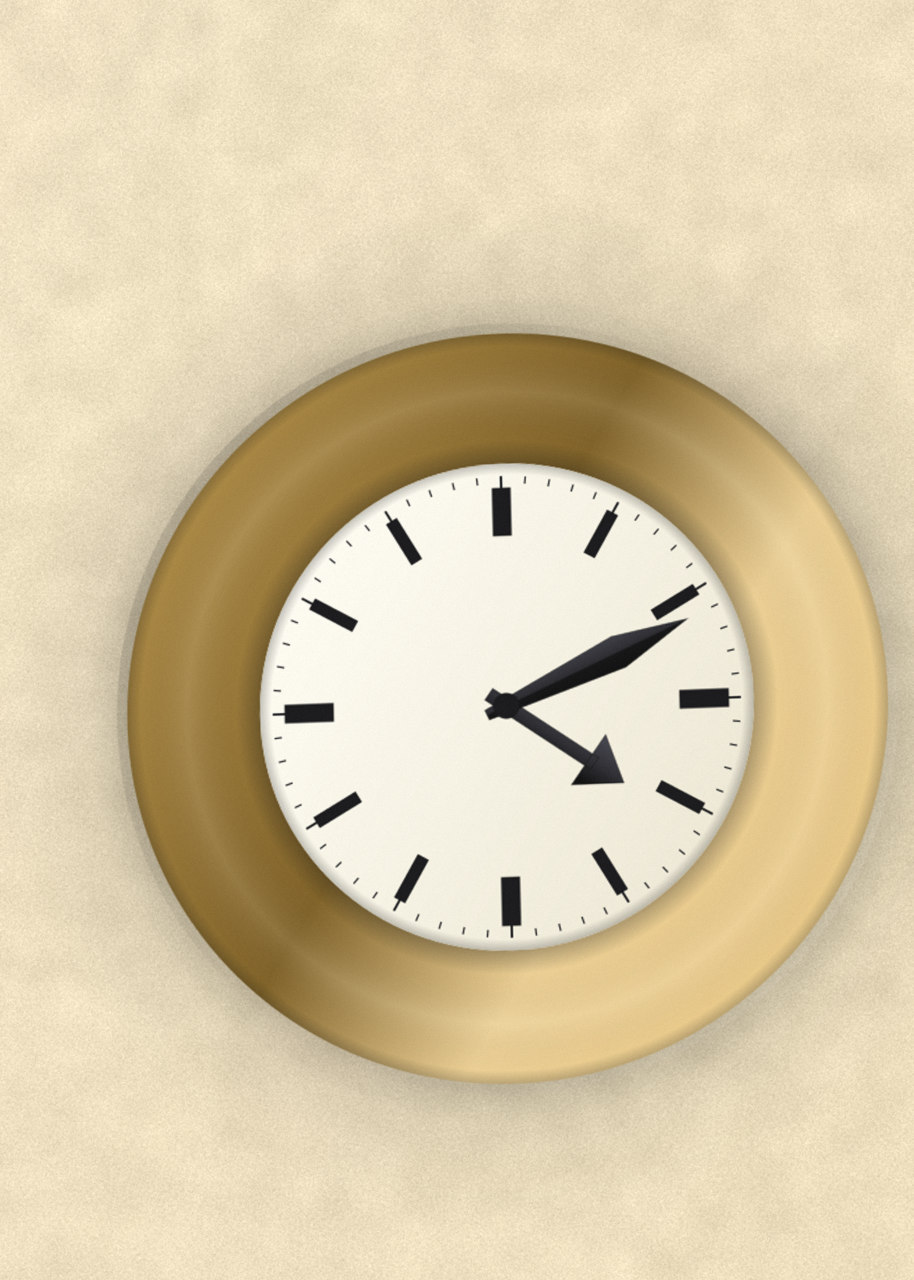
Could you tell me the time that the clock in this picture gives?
4:11
